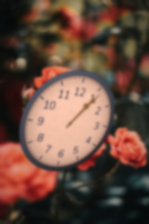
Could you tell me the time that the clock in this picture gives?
1:06
